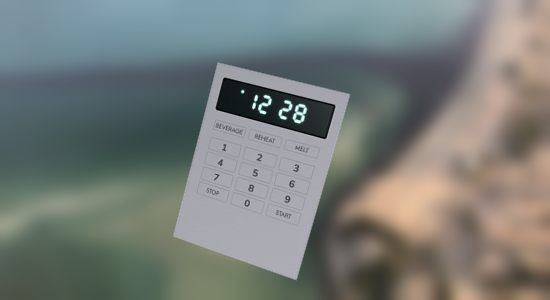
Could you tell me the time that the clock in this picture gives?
12:28
